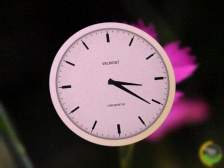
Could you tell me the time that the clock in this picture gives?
3:21
